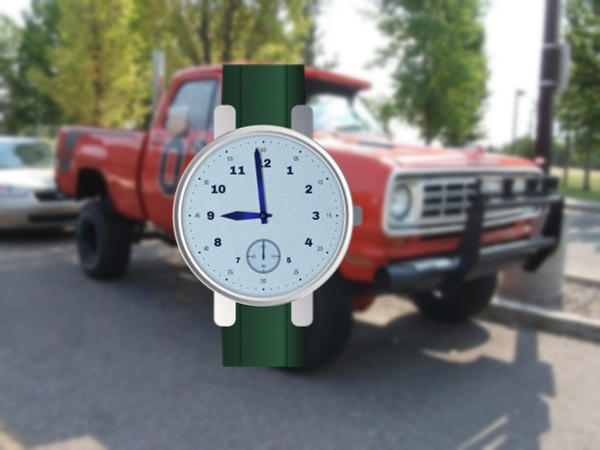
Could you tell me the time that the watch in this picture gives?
8:59
